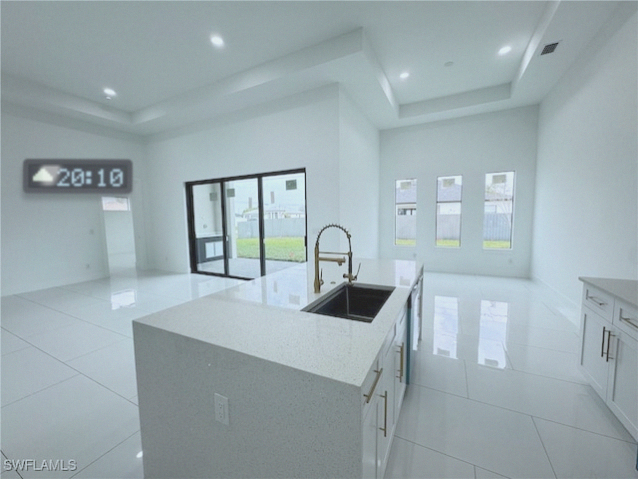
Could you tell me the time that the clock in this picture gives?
20:10
